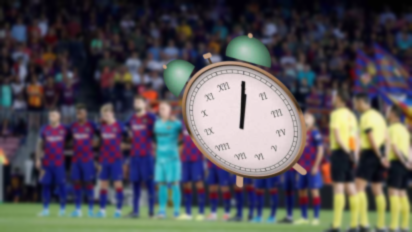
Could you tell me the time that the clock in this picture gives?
1:05
